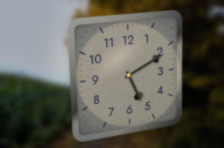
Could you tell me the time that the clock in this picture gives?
5:11
